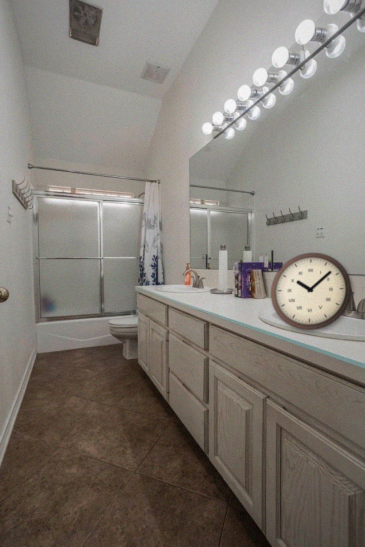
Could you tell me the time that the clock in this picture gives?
10:08
